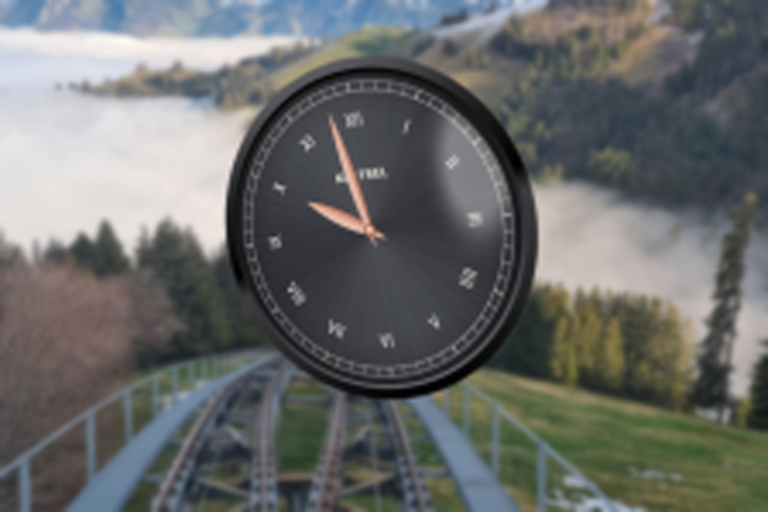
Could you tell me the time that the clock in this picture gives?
9:58
